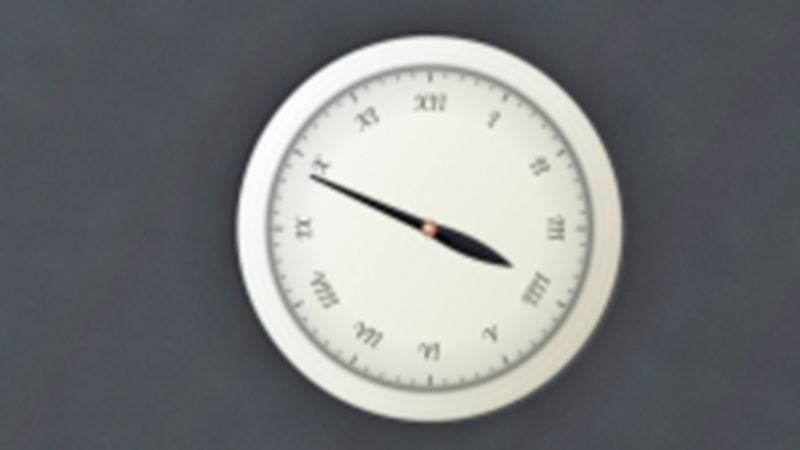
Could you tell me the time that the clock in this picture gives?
3:49
